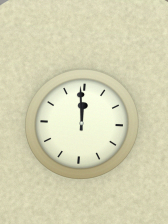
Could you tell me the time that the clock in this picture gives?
11:59
